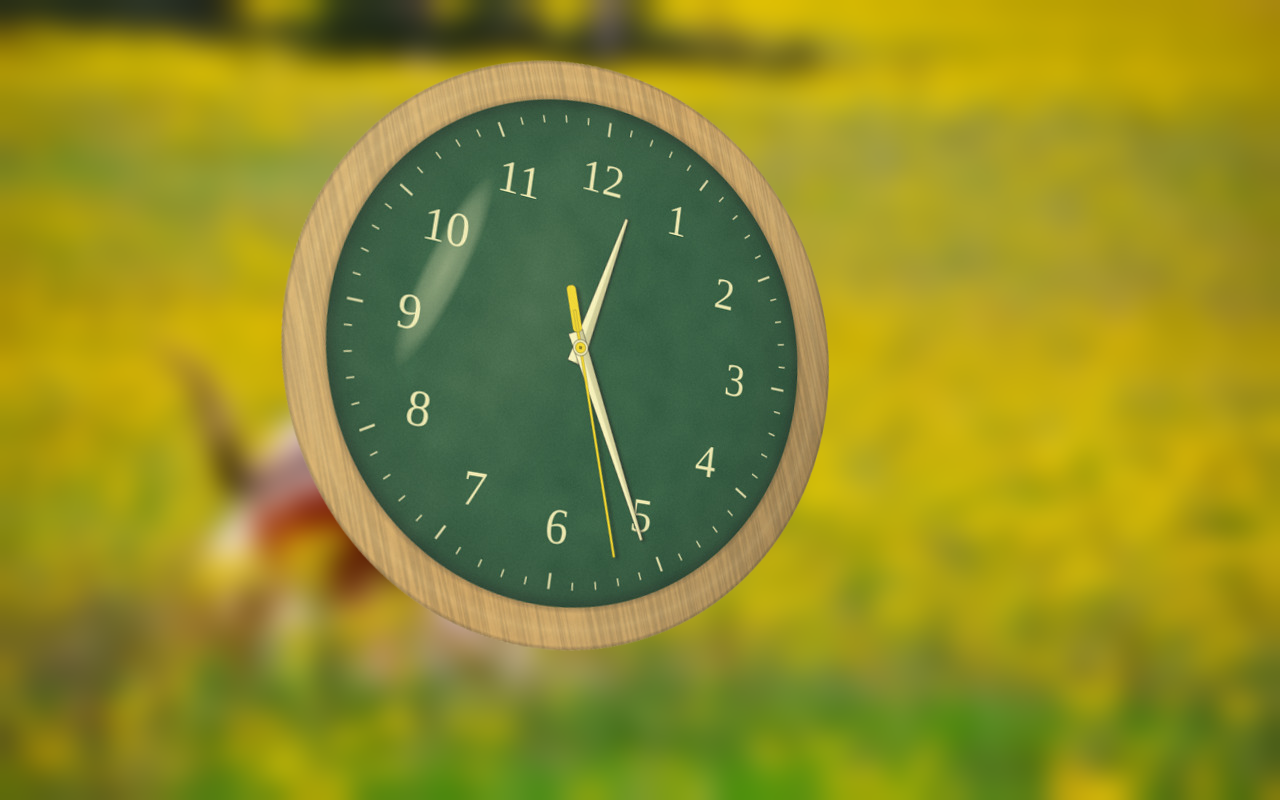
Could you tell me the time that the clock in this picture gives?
12:25:27
